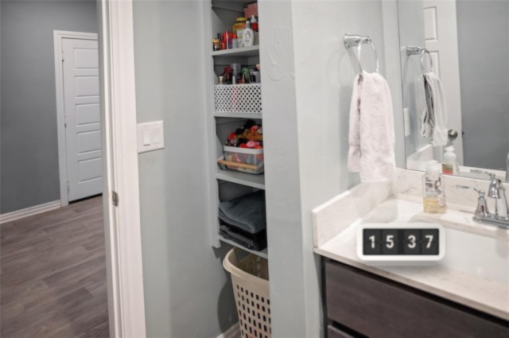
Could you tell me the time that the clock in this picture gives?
15:37
